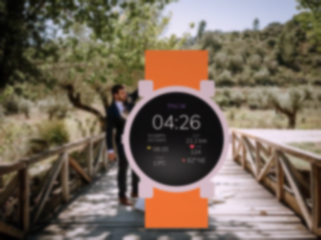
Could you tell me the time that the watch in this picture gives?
4:26
